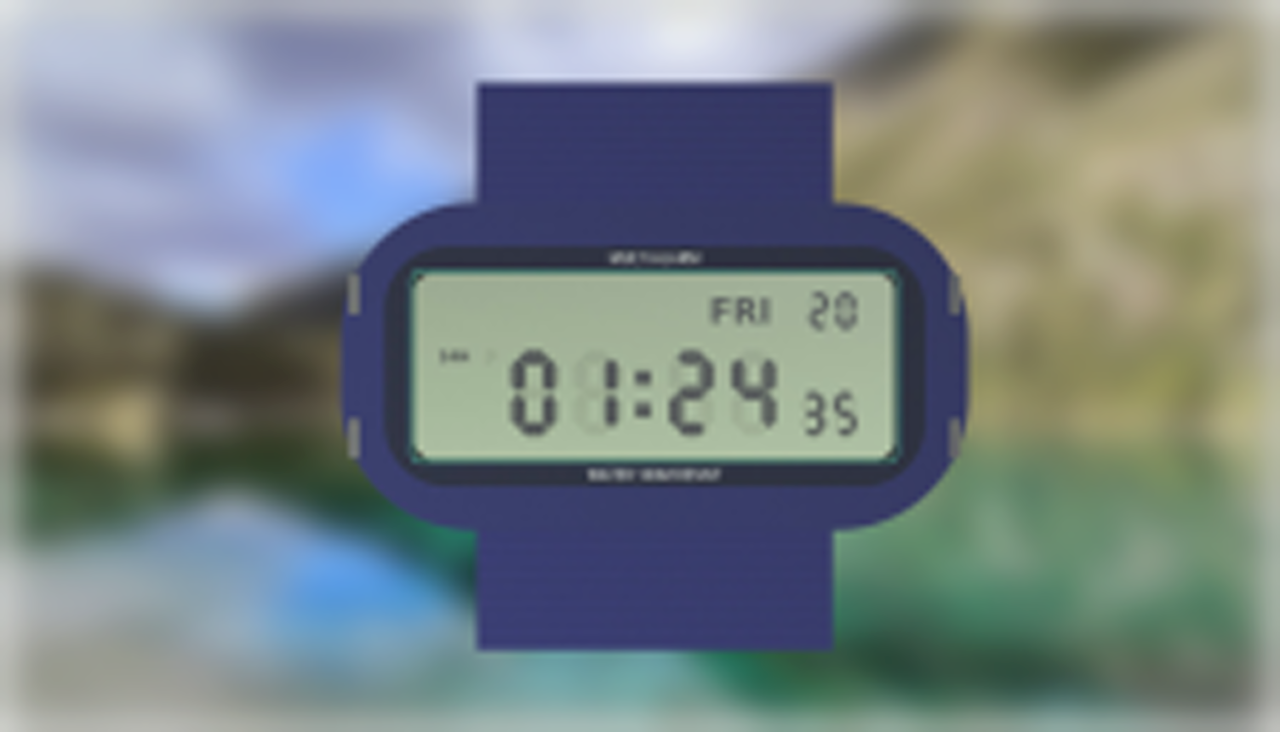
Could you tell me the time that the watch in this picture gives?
1:24:35
